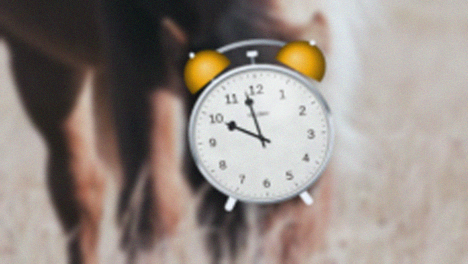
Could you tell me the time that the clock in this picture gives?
9:58
